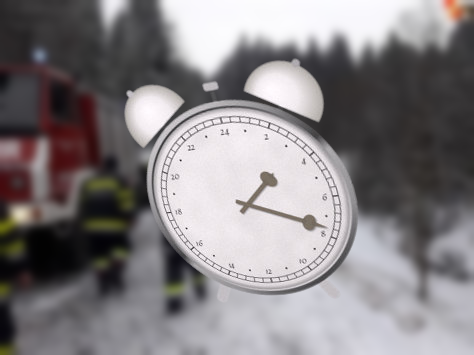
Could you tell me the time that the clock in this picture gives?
3:19
